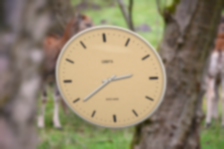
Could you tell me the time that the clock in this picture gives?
2:39
